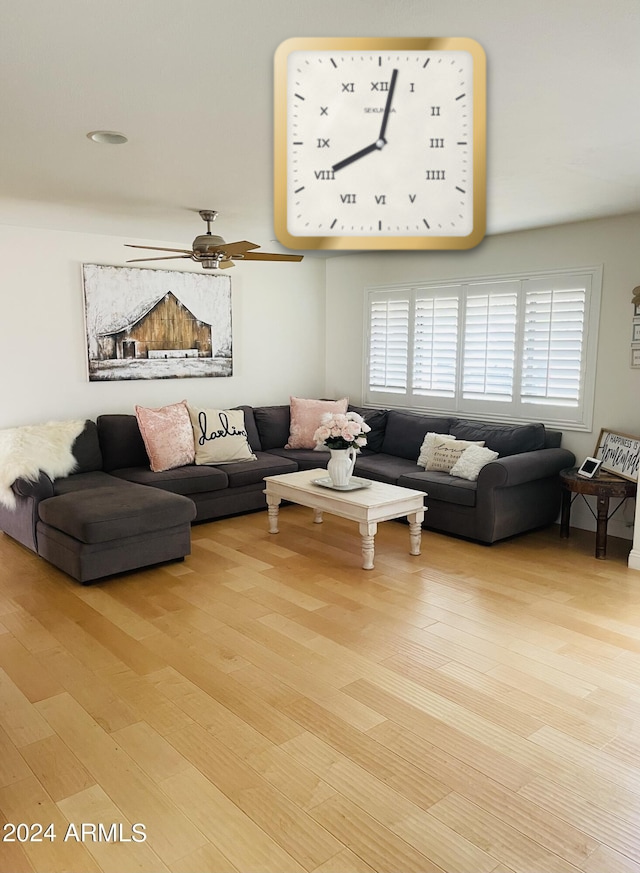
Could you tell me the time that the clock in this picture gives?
8:02
